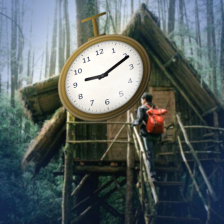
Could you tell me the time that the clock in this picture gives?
9:11
